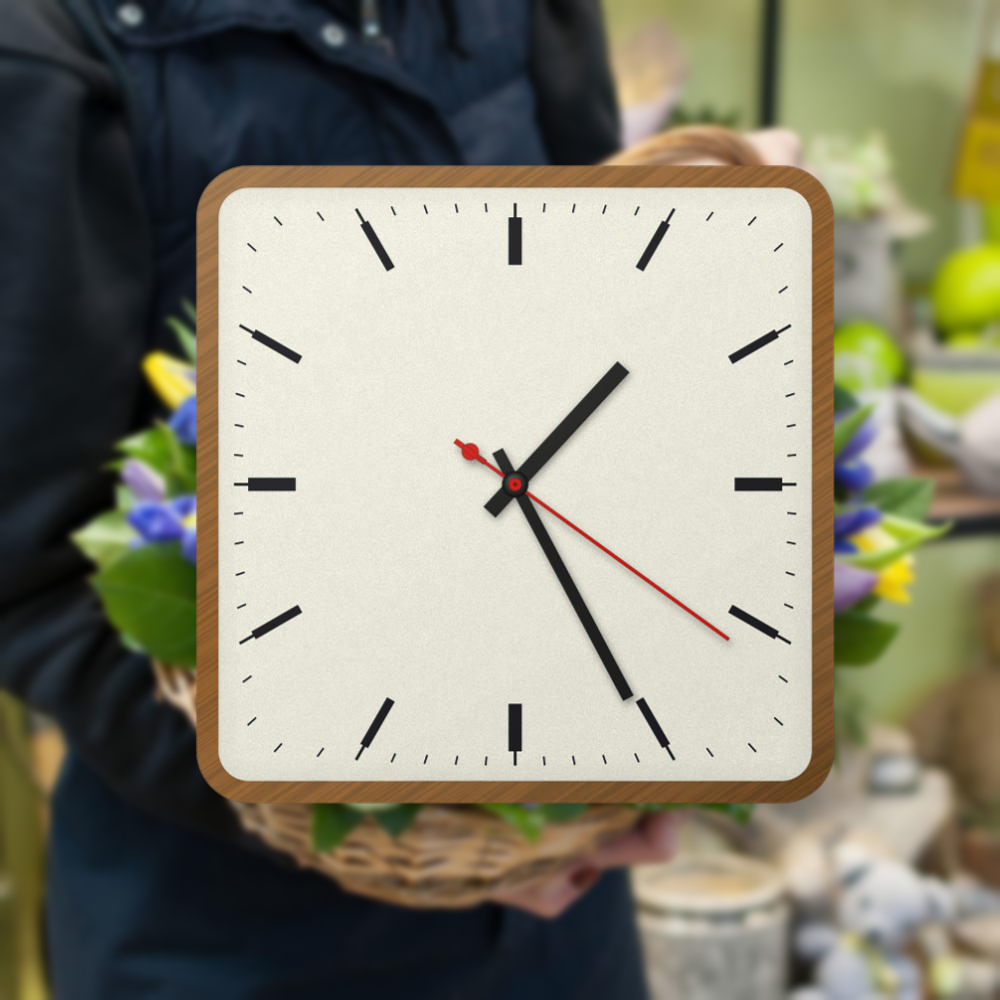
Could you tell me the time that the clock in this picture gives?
1:25:21
